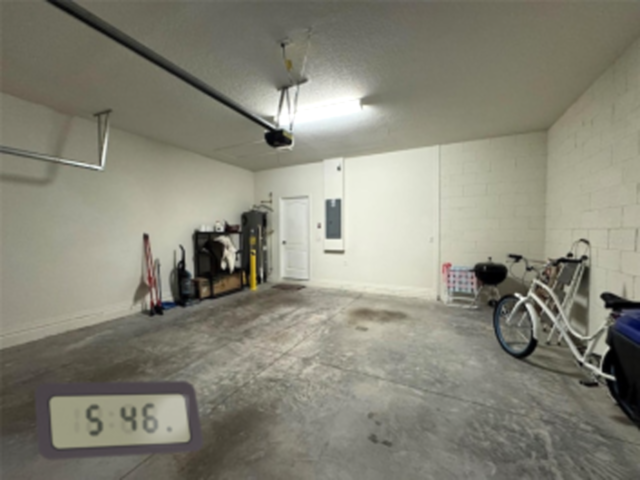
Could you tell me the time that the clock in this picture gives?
5:46
